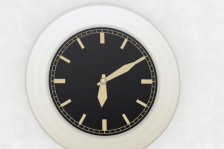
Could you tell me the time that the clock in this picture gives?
6:10
